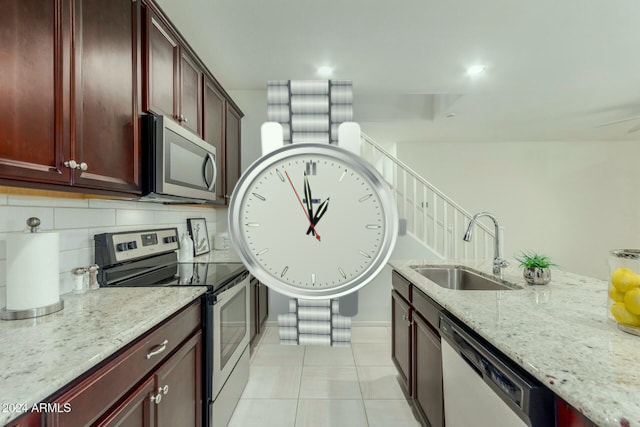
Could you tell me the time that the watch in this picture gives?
12:58:56
